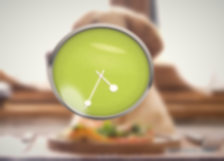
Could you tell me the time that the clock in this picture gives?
4:34
